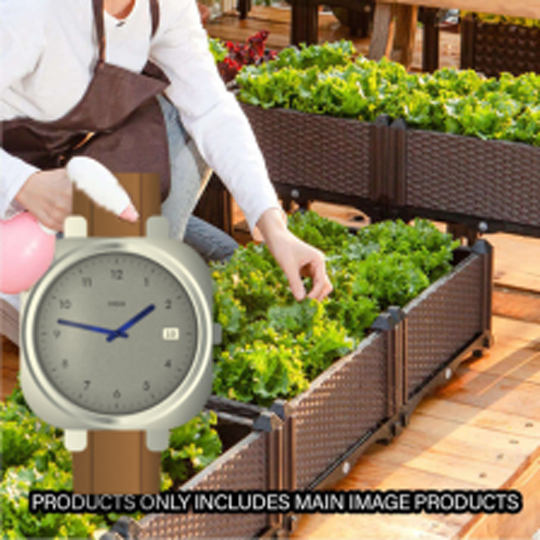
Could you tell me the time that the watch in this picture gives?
1:47
